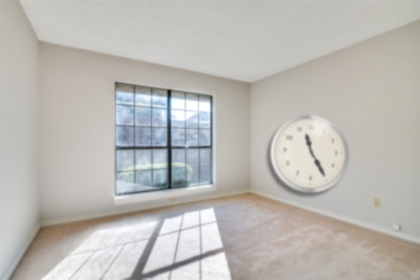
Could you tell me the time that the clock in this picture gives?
11:25
